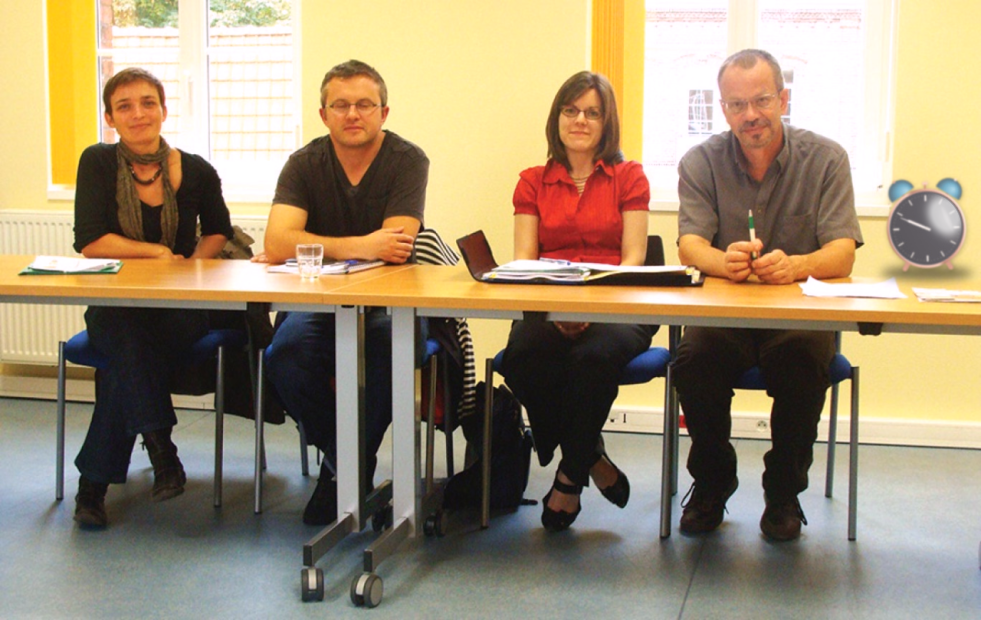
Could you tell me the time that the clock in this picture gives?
9:49
